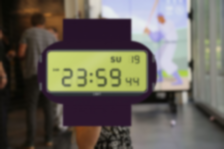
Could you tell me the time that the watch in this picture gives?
23:59
